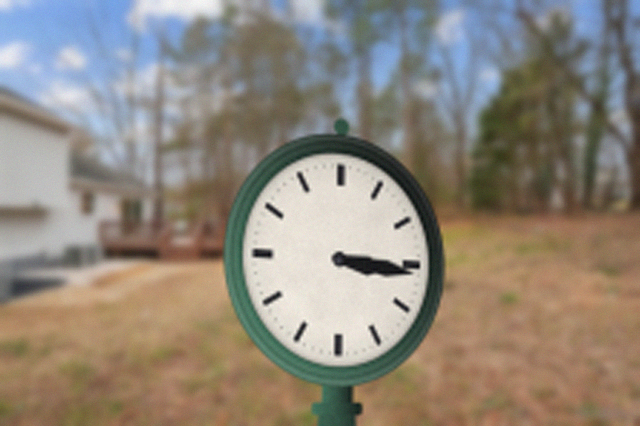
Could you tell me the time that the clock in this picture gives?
3:16
